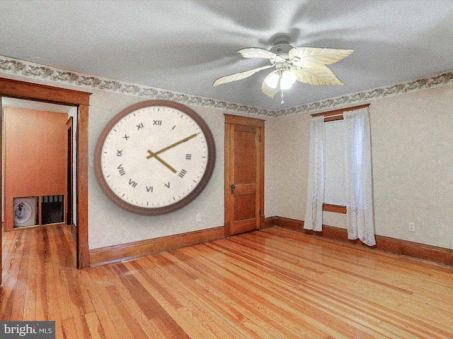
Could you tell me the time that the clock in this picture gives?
4:10
